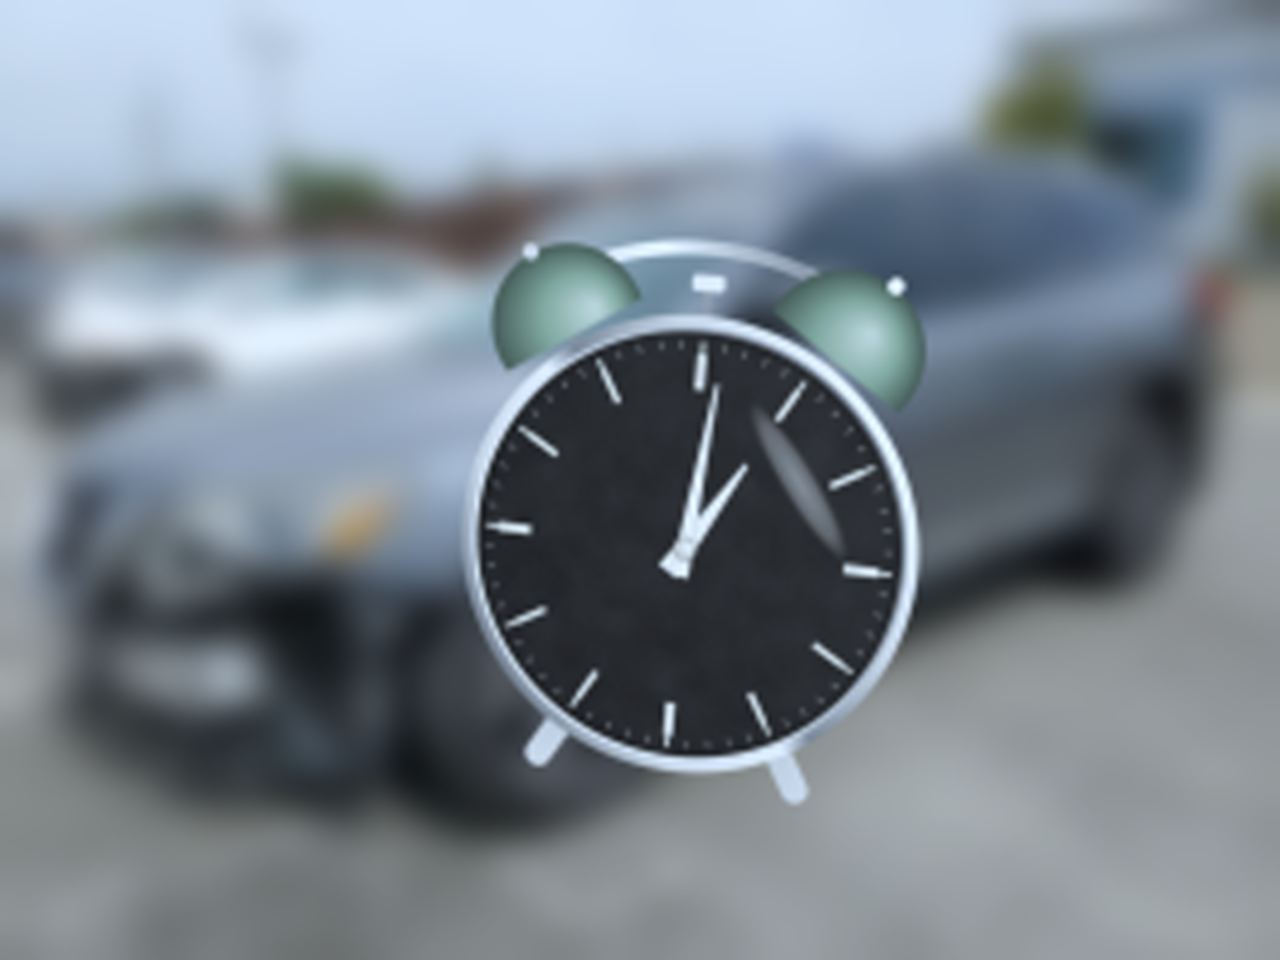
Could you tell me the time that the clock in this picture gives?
1:01
